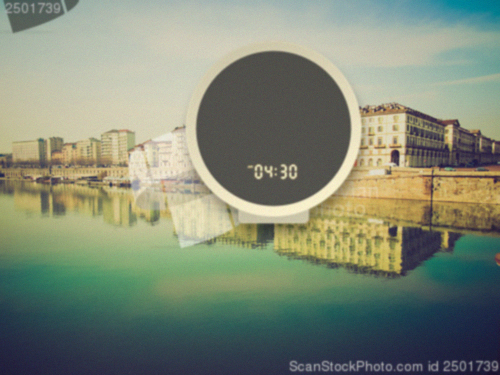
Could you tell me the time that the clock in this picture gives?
4:30
